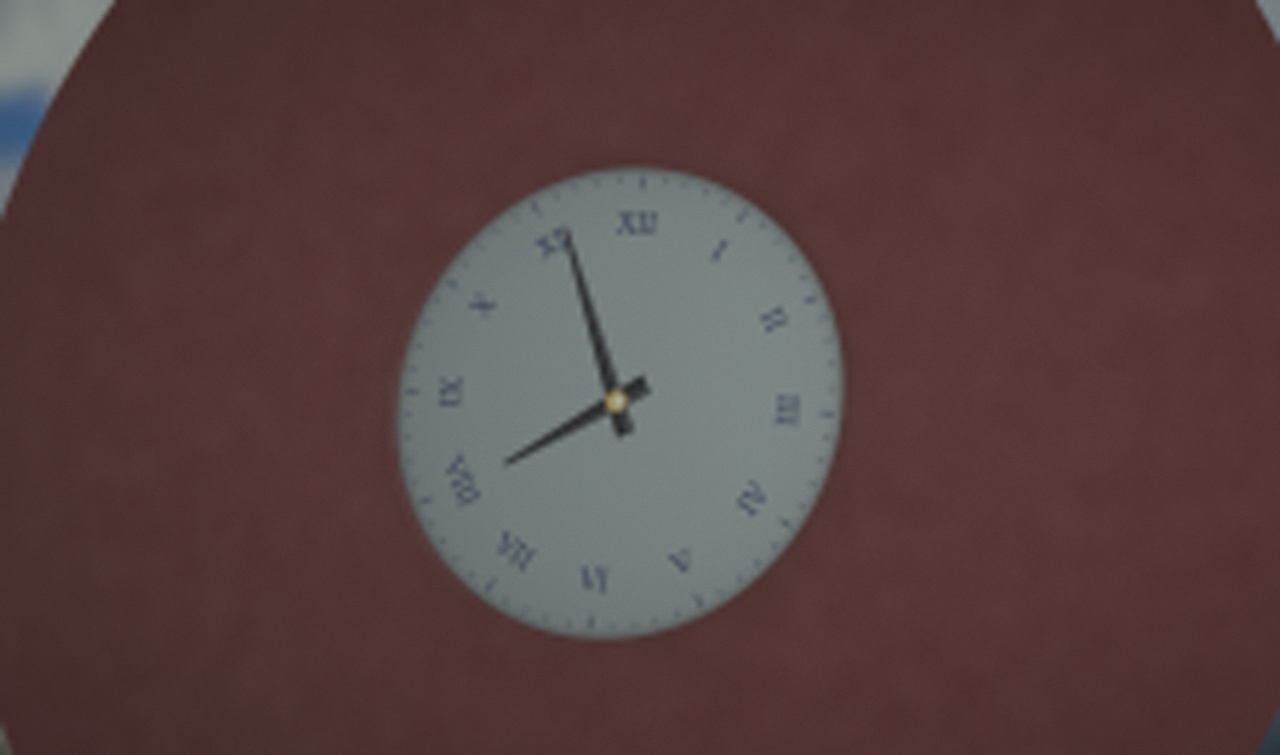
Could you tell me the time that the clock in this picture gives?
7:56
